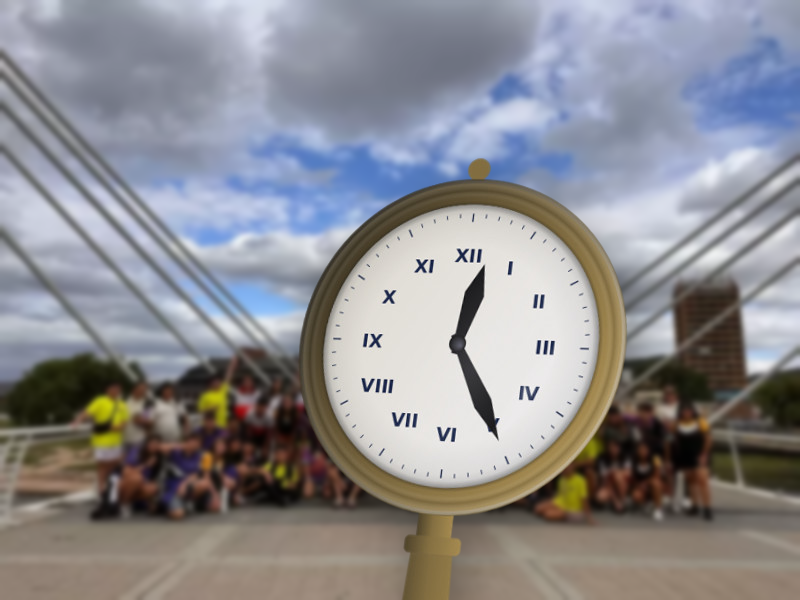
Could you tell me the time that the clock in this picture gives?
12:25
